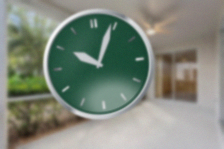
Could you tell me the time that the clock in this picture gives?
10:04
